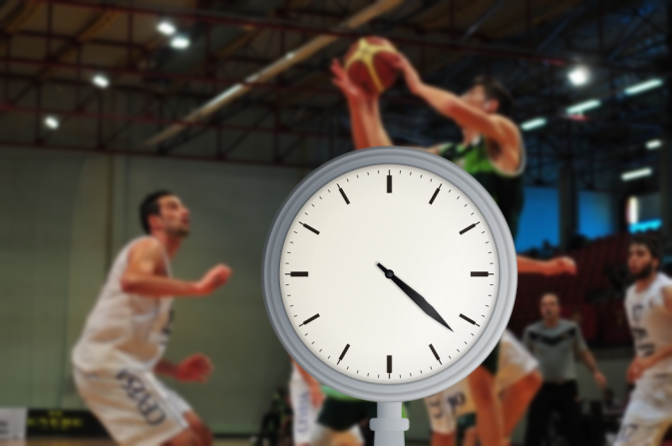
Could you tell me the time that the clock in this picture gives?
4:22
